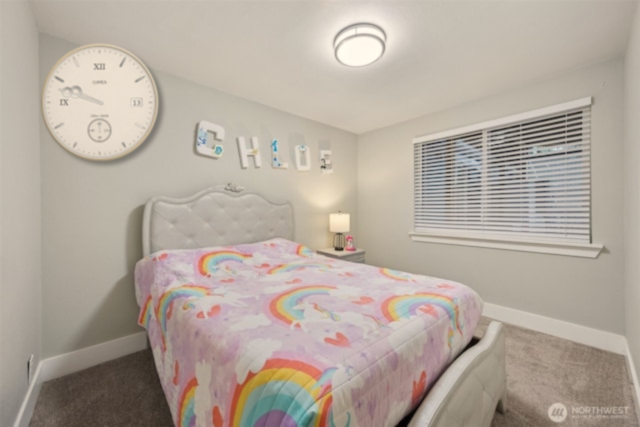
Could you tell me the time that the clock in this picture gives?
9:48
